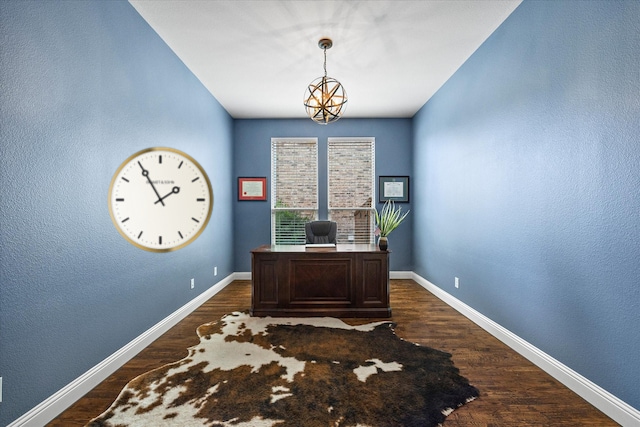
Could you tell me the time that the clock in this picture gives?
1:55
